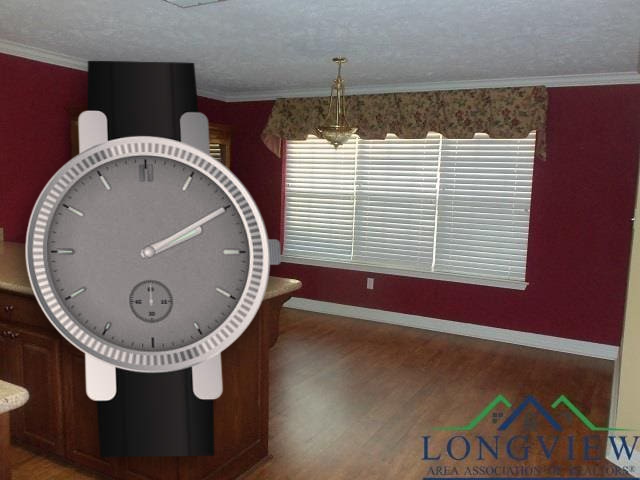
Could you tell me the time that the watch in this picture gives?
2:10
